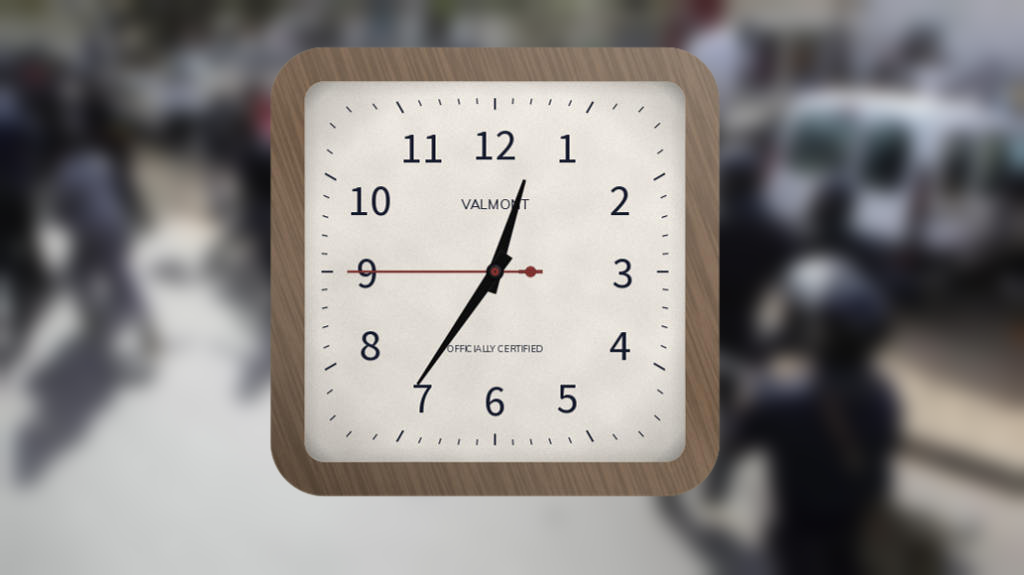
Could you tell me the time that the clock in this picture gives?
12:35:45
